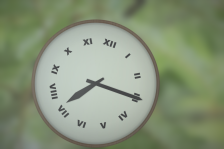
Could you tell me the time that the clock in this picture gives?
7:15
